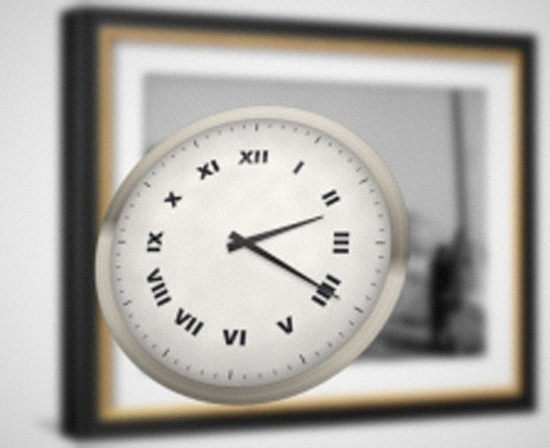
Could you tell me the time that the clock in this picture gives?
2:20
